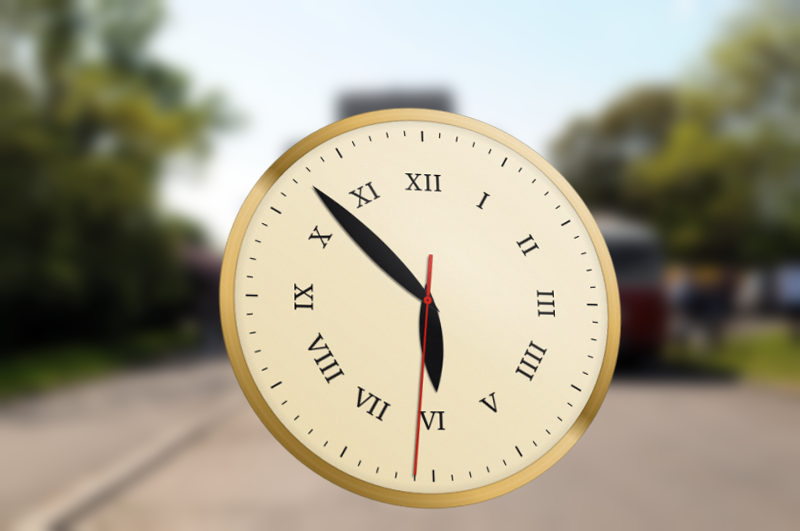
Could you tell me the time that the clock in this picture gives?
5:52:31
